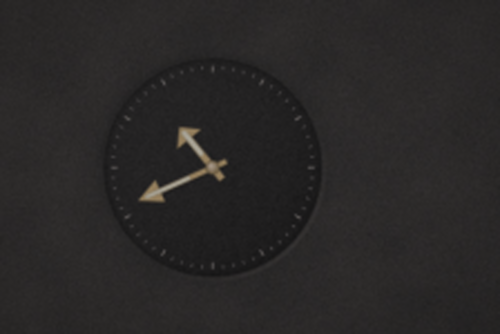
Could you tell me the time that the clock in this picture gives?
10:41
